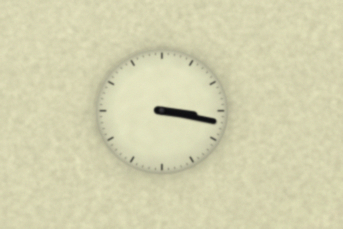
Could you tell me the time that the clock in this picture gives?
3:17
